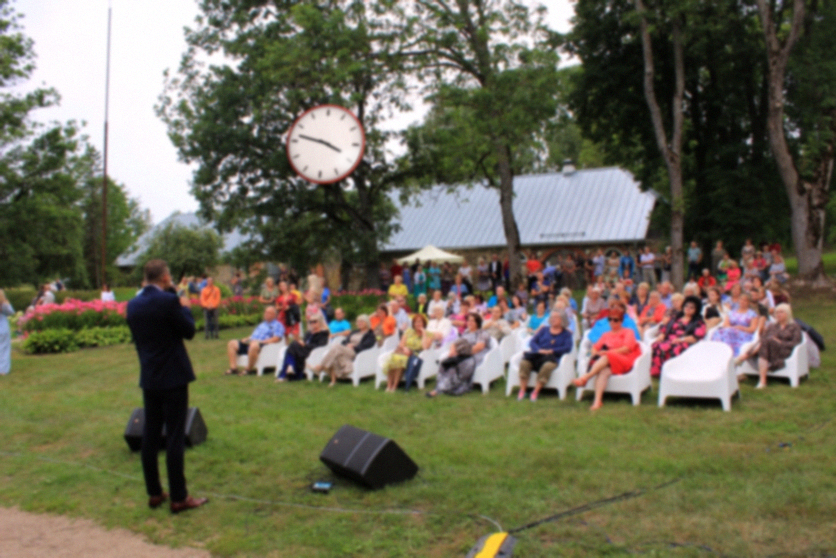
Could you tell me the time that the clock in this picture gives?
3:47
